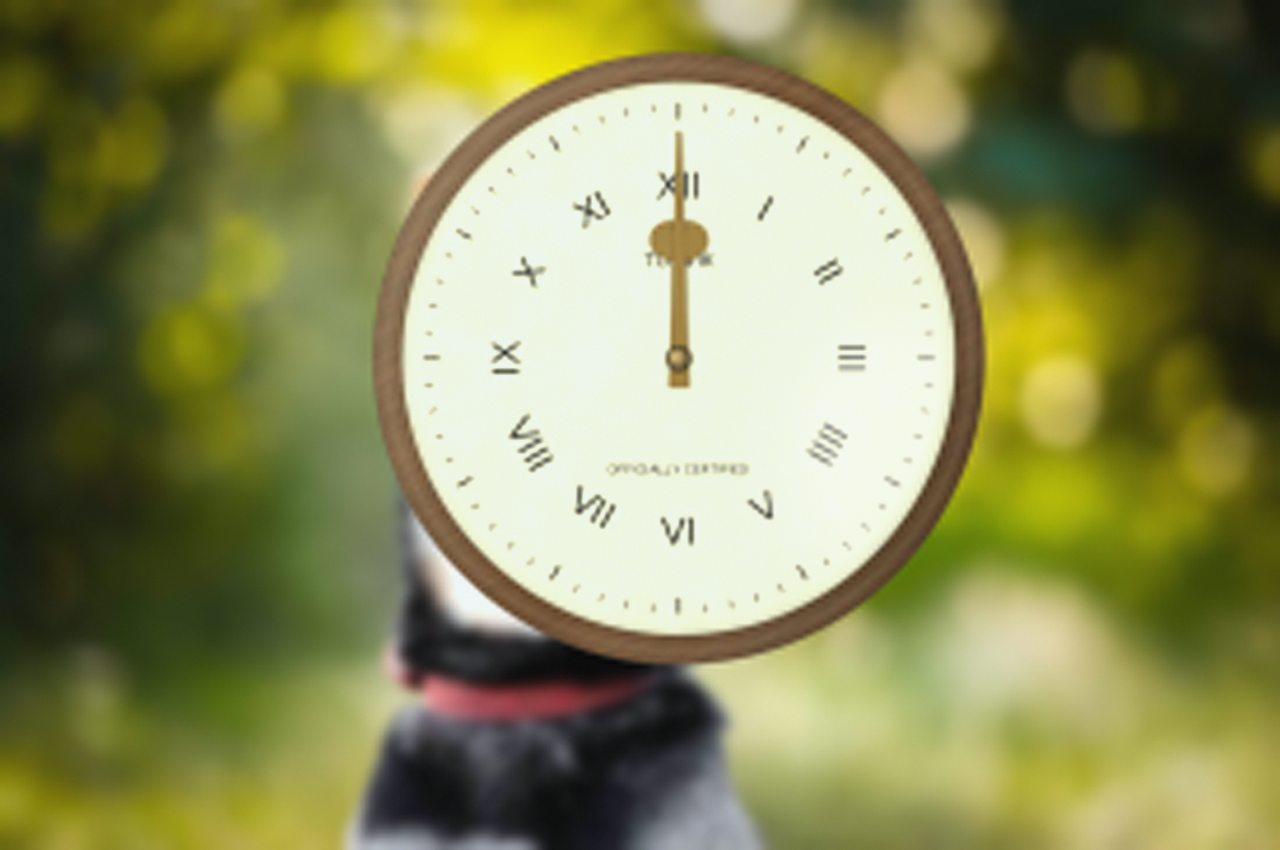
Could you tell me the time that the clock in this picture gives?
12:00
